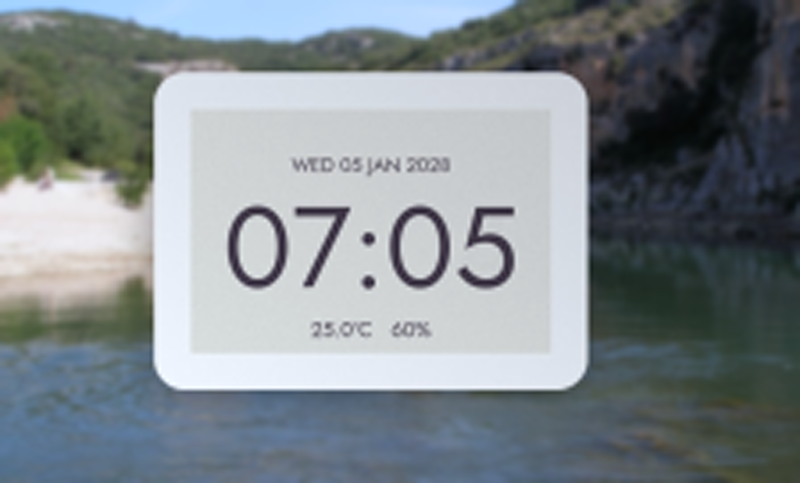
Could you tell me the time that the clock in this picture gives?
7:05
